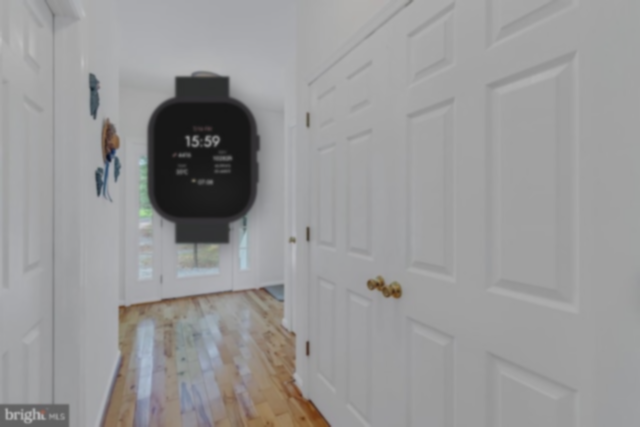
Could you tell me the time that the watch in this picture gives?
15:59
